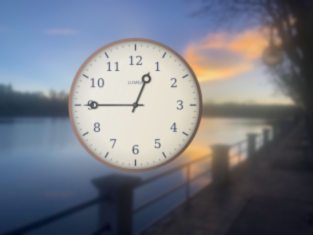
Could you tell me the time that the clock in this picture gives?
12:45
